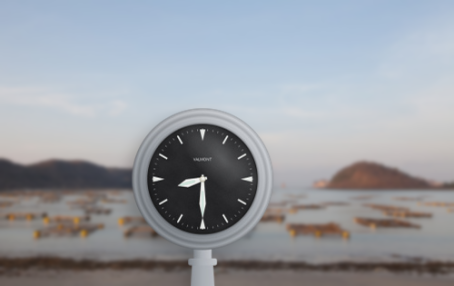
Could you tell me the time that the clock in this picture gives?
8:30
